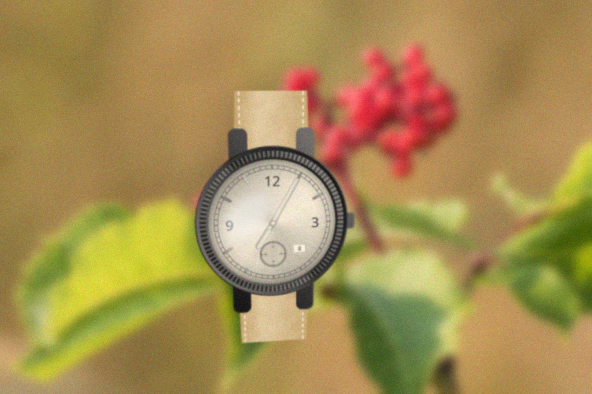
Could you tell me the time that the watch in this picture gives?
7:05
